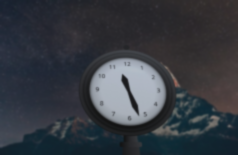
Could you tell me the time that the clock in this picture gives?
11:27
